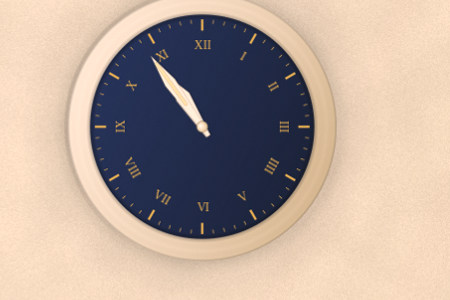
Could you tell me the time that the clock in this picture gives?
10:54
